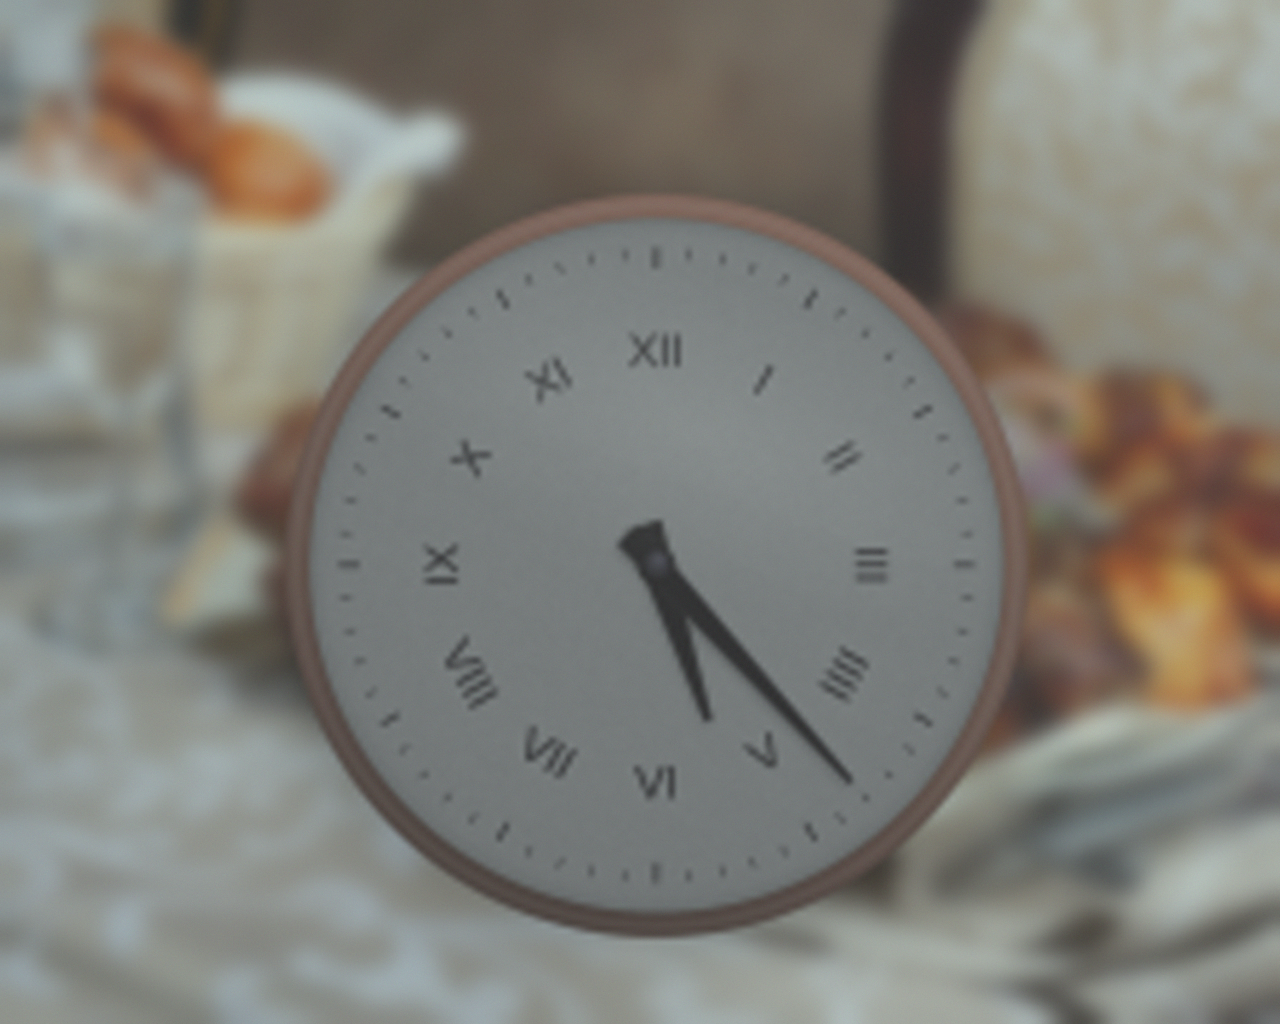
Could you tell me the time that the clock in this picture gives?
5:23
